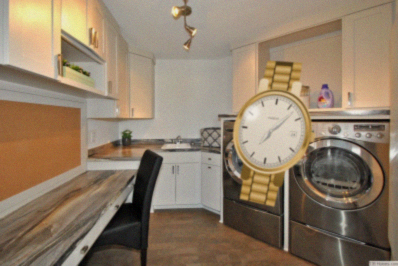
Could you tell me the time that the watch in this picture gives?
7:07
